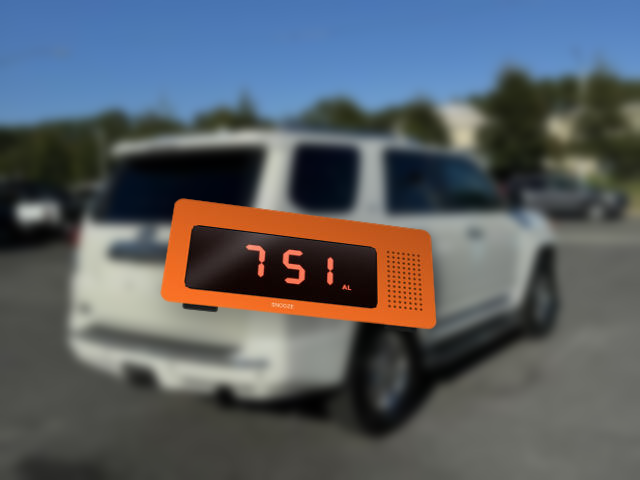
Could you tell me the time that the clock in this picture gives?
7:51
